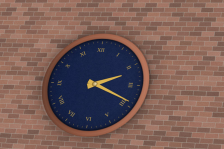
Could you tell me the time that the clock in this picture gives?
2:19
